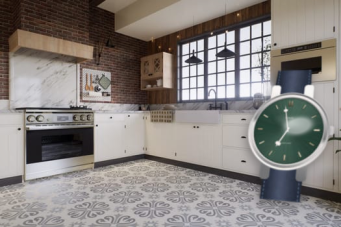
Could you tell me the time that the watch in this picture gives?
6:58
